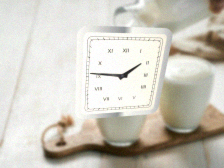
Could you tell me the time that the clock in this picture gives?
1:46
